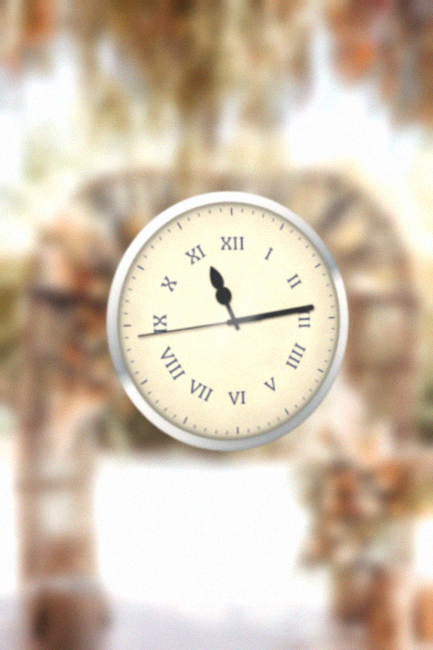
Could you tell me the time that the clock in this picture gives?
11:13:44
